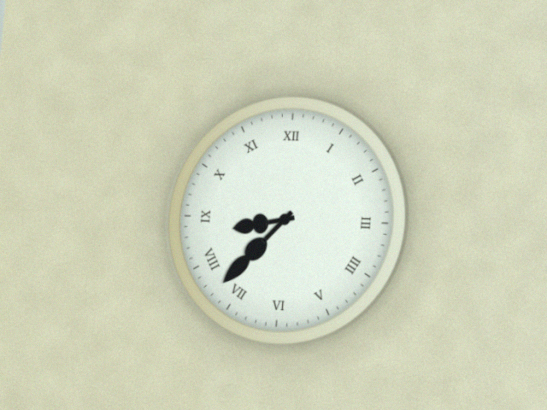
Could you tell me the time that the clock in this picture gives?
8:37
